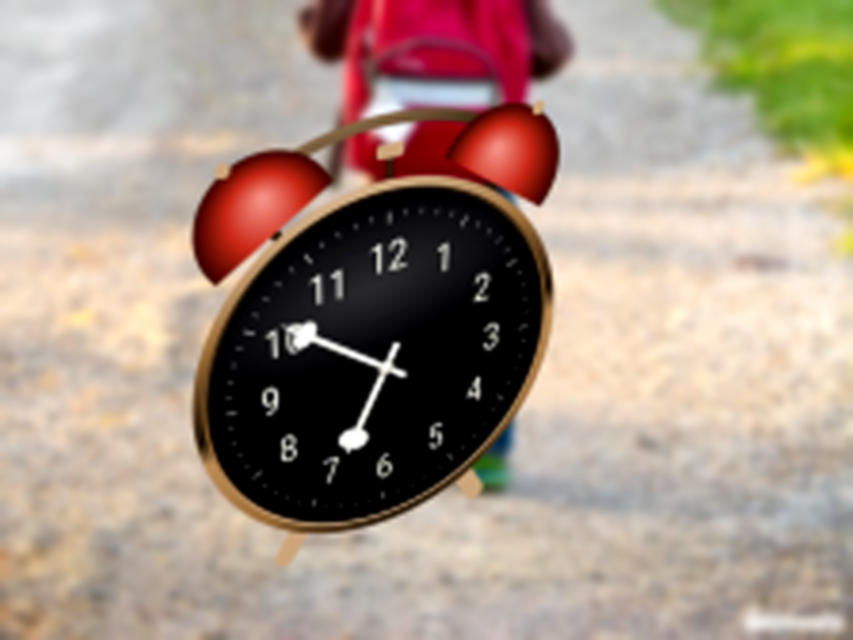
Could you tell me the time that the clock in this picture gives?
6:51
